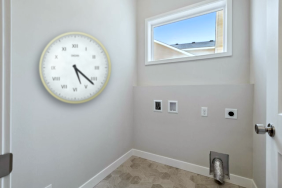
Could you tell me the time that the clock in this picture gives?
5:22
